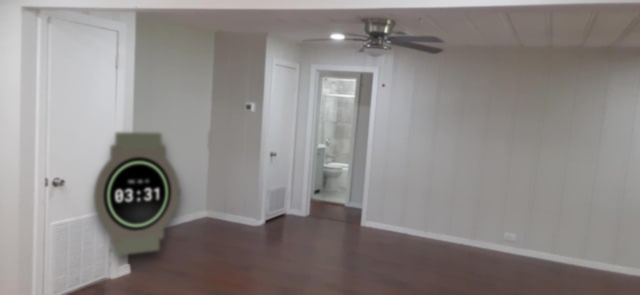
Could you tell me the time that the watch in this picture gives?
3:31
